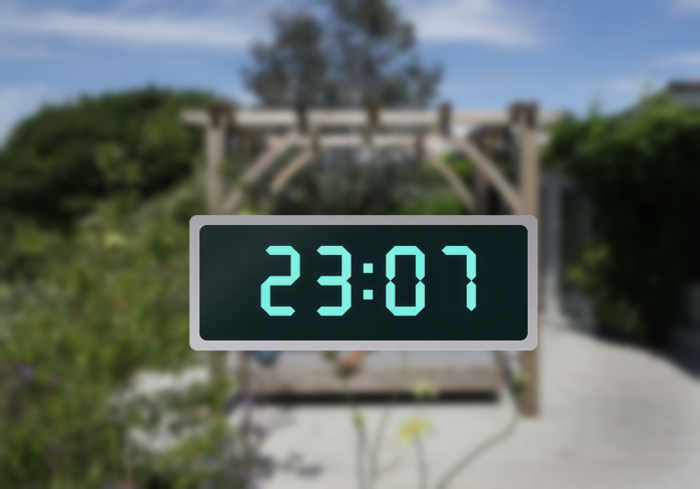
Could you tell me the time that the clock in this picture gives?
23:07
